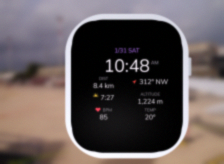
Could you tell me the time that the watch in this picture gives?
10:48
